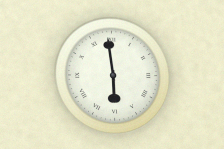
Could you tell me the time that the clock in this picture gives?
5:59
